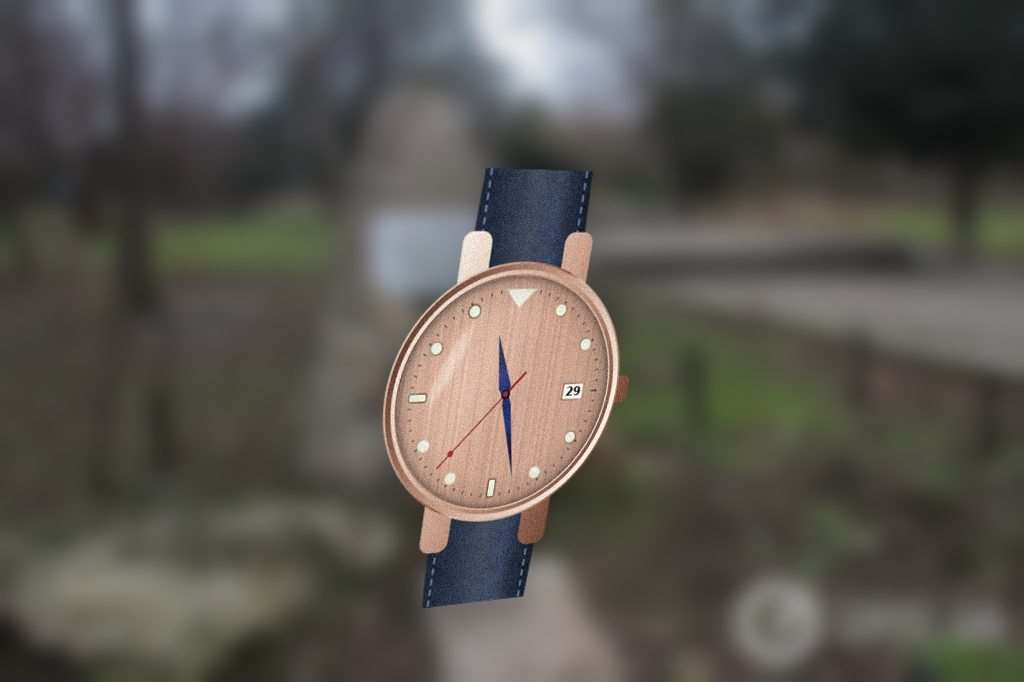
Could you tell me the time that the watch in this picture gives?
11:27:37
